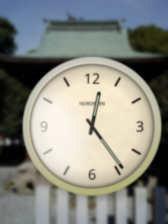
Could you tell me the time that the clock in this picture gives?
12:24
